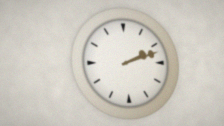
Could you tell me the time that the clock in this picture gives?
2:12
